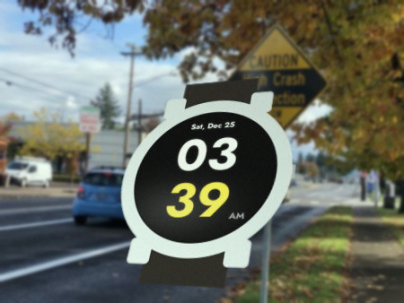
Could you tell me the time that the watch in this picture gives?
3:39
